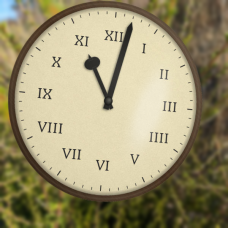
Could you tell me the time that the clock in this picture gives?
11:02
